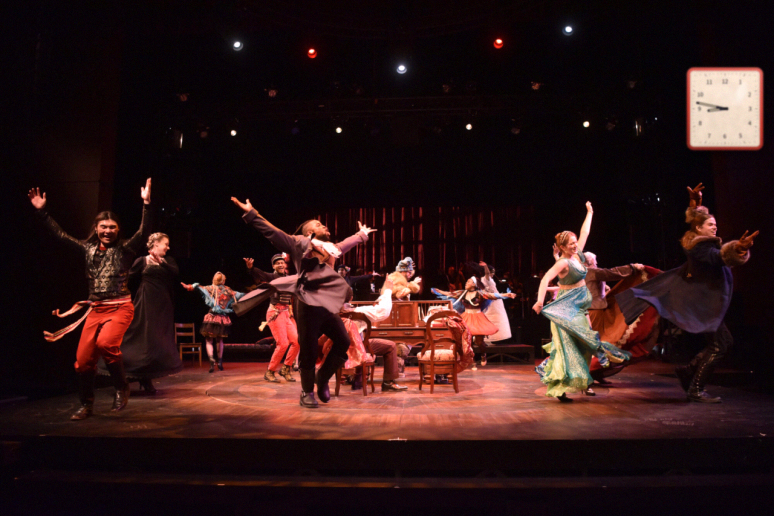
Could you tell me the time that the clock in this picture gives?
8:47
